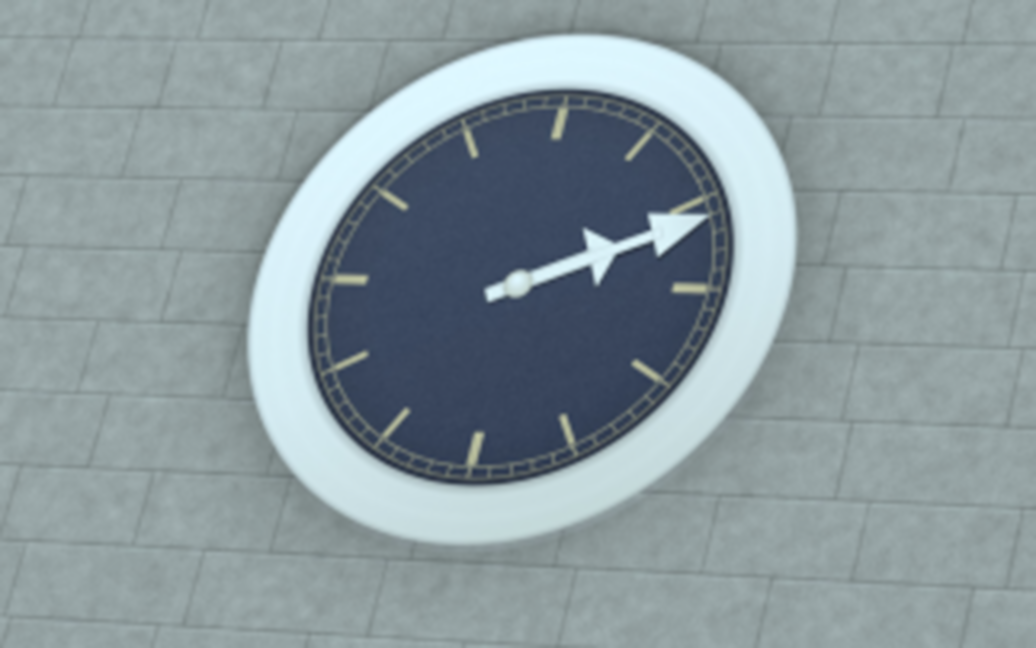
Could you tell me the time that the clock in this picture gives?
2:11
